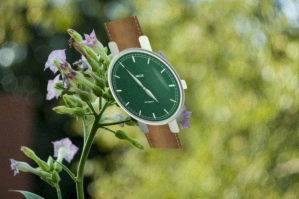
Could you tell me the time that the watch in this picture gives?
4:55
